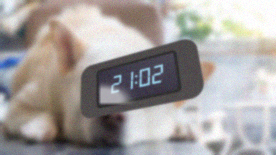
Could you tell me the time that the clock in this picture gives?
21:02
